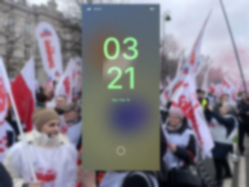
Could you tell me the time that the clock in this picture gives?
3:21
